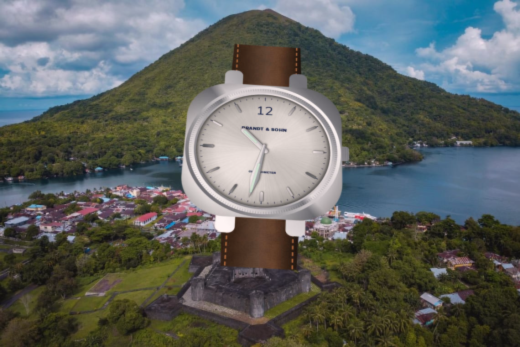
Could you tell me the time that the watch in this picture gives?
10:32
